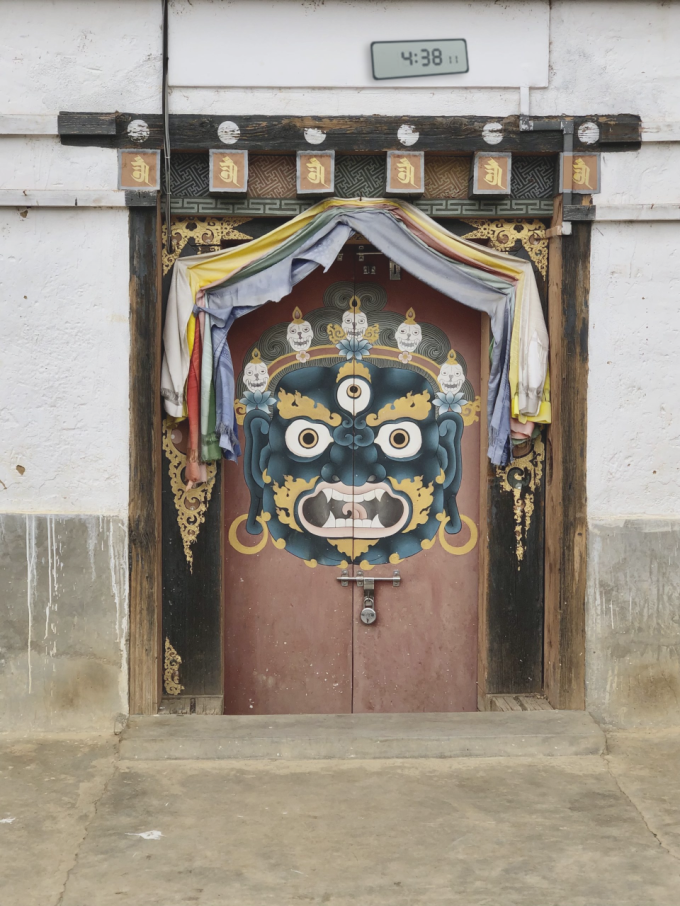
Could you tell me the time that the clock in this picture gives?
4:38:11
